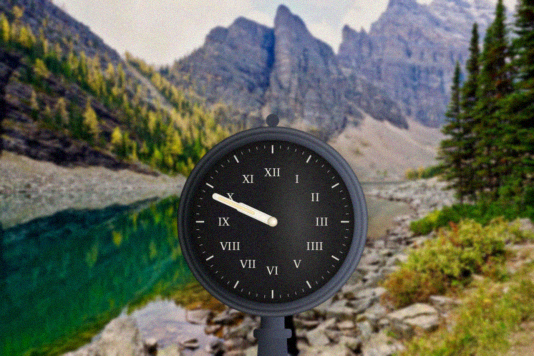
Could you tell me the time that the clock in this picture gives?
9:49
